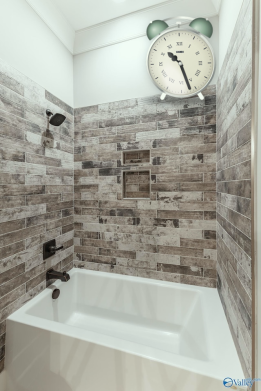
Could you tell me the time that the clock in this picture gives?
10:27
